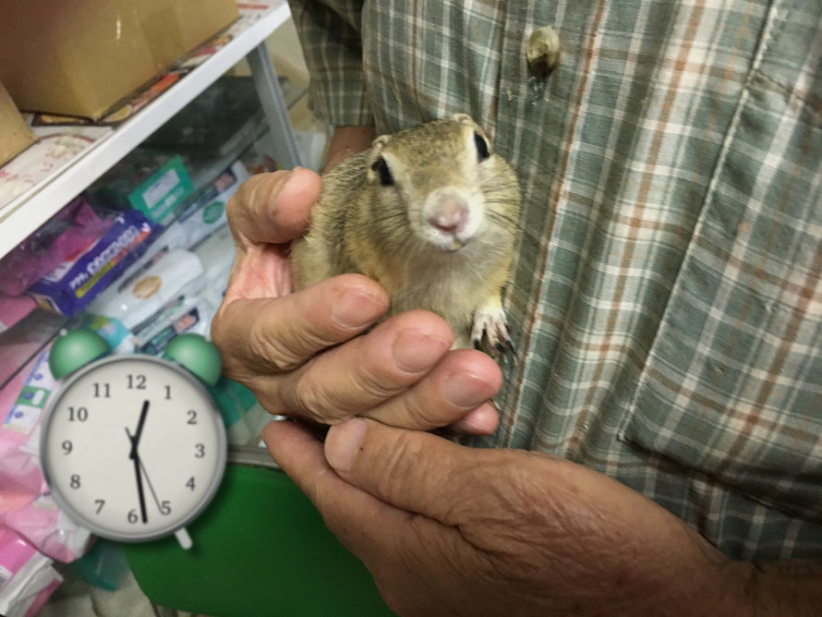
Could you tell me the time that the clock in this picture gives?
12:28:26
